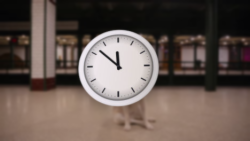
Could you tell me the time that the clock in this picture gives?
11:52
